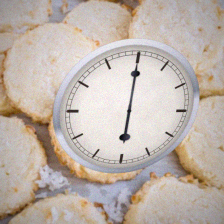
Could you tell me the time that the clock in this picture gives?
6:00
